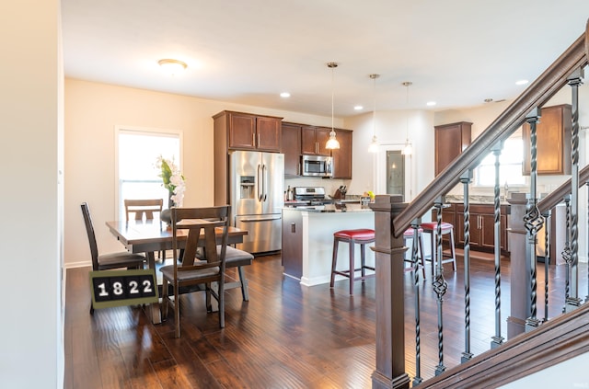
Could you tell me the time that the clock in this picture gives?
18:22
